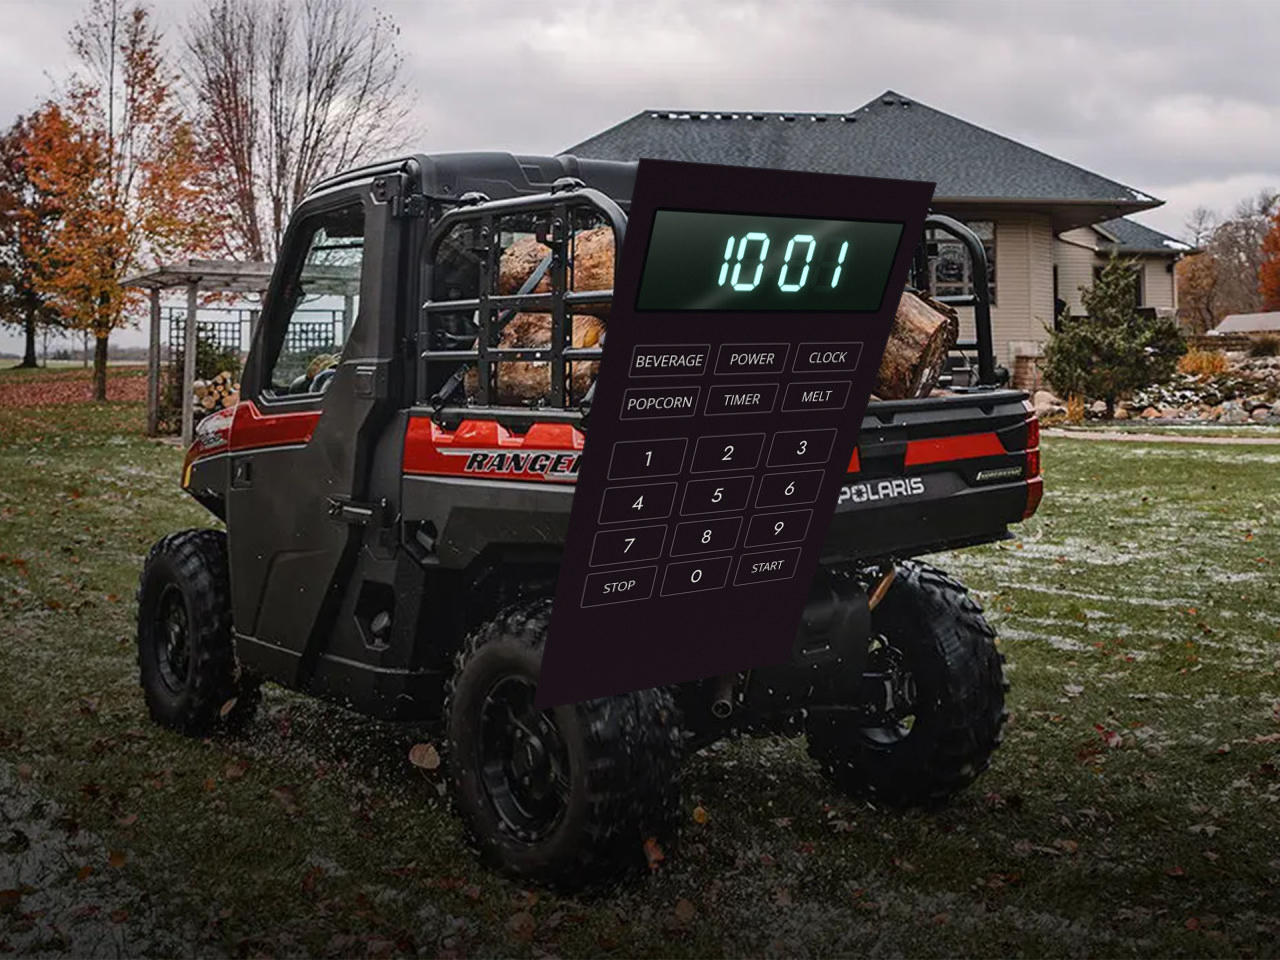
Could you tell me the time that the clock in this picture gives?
10:01
